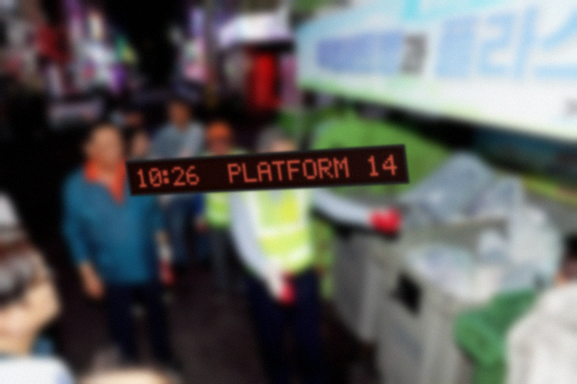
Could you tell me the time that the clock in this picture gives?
10:26
